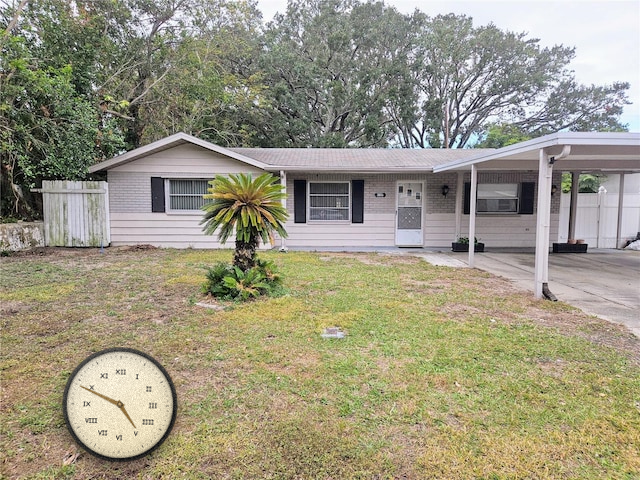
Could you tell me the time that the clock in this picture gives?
4:49
